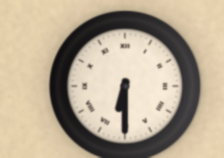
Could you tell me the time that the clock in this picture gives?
6:30
